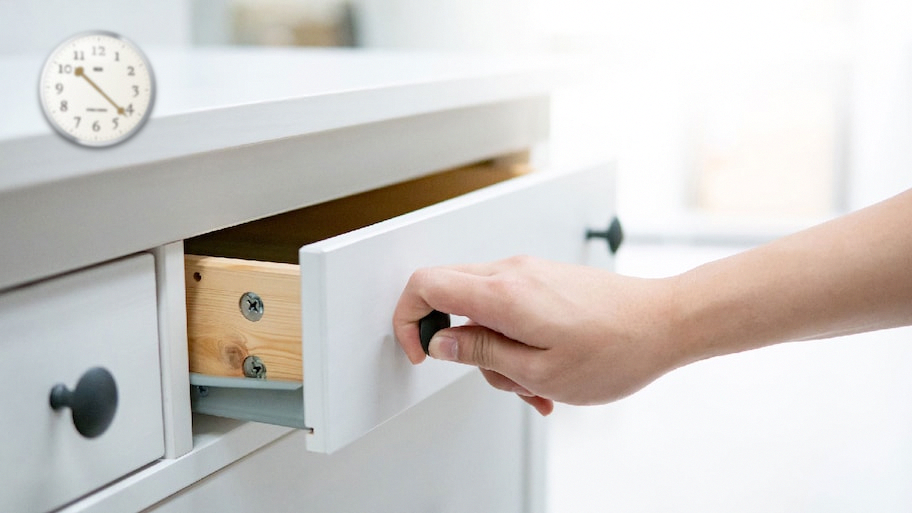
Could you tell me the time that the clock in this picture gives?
10:22
